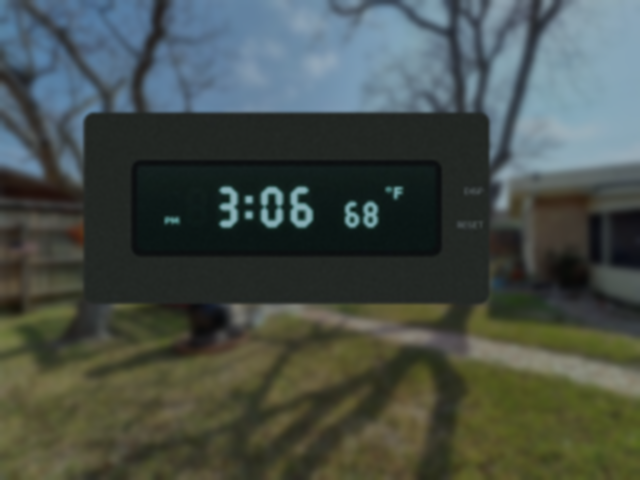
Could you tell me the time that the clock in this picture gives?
3:06
